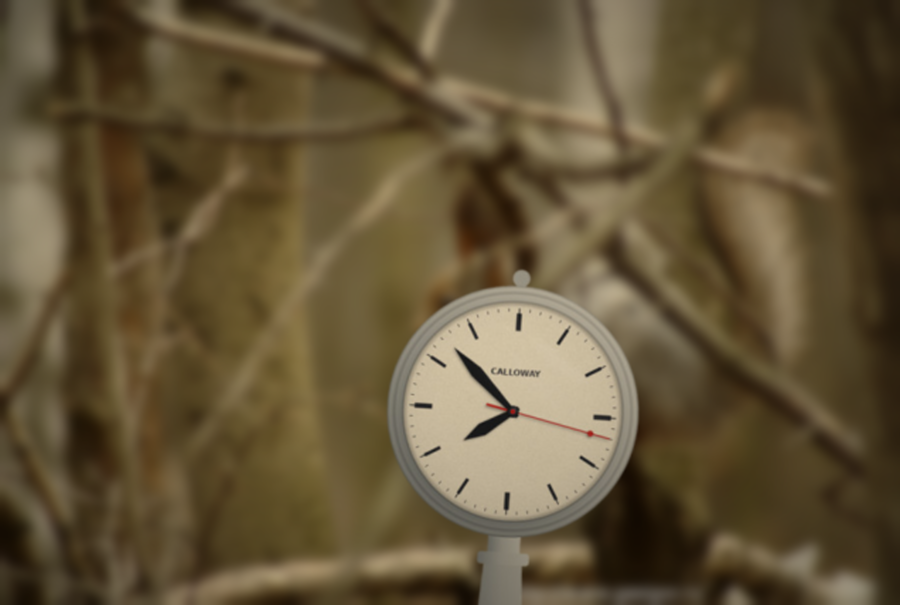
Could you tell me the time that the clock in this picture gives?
7:52:17
